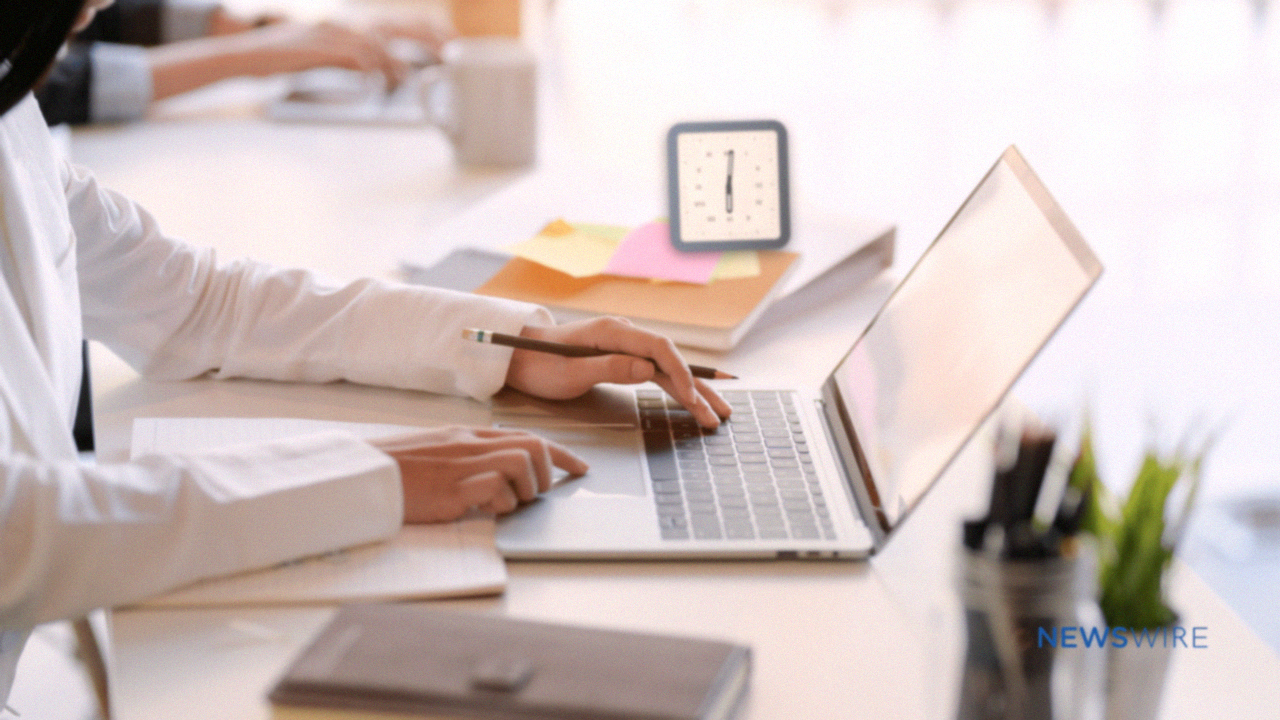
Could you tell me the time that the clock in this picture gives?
6:01
